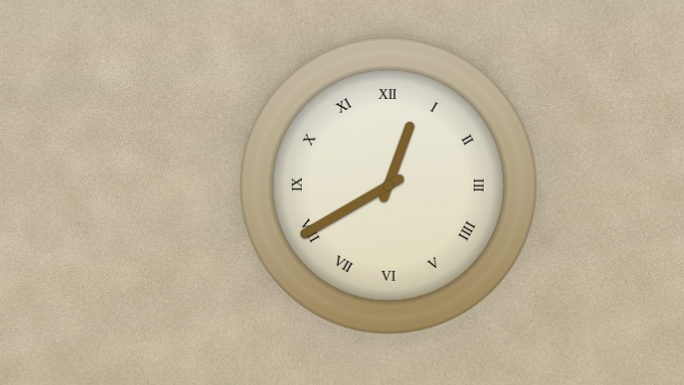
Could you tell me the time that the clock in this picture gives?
12:40
